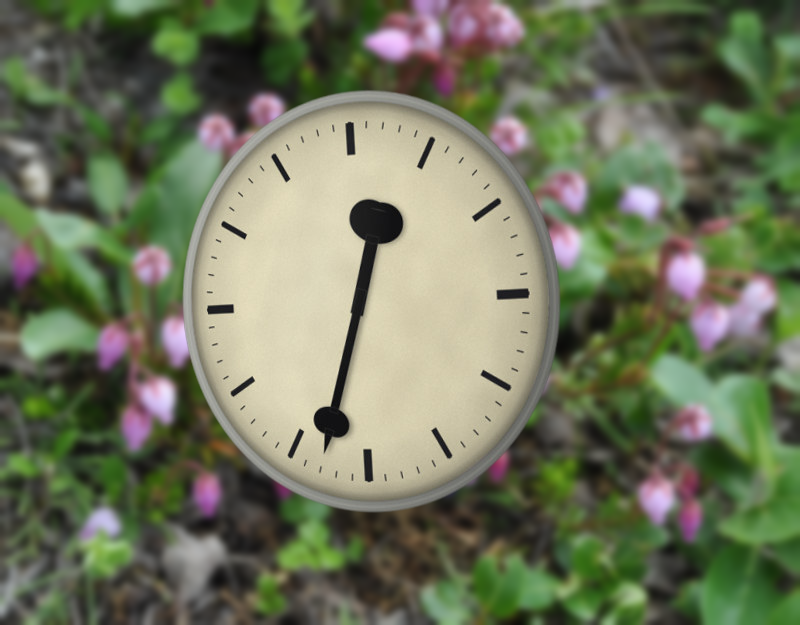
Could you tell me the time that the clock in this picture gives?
12:33
